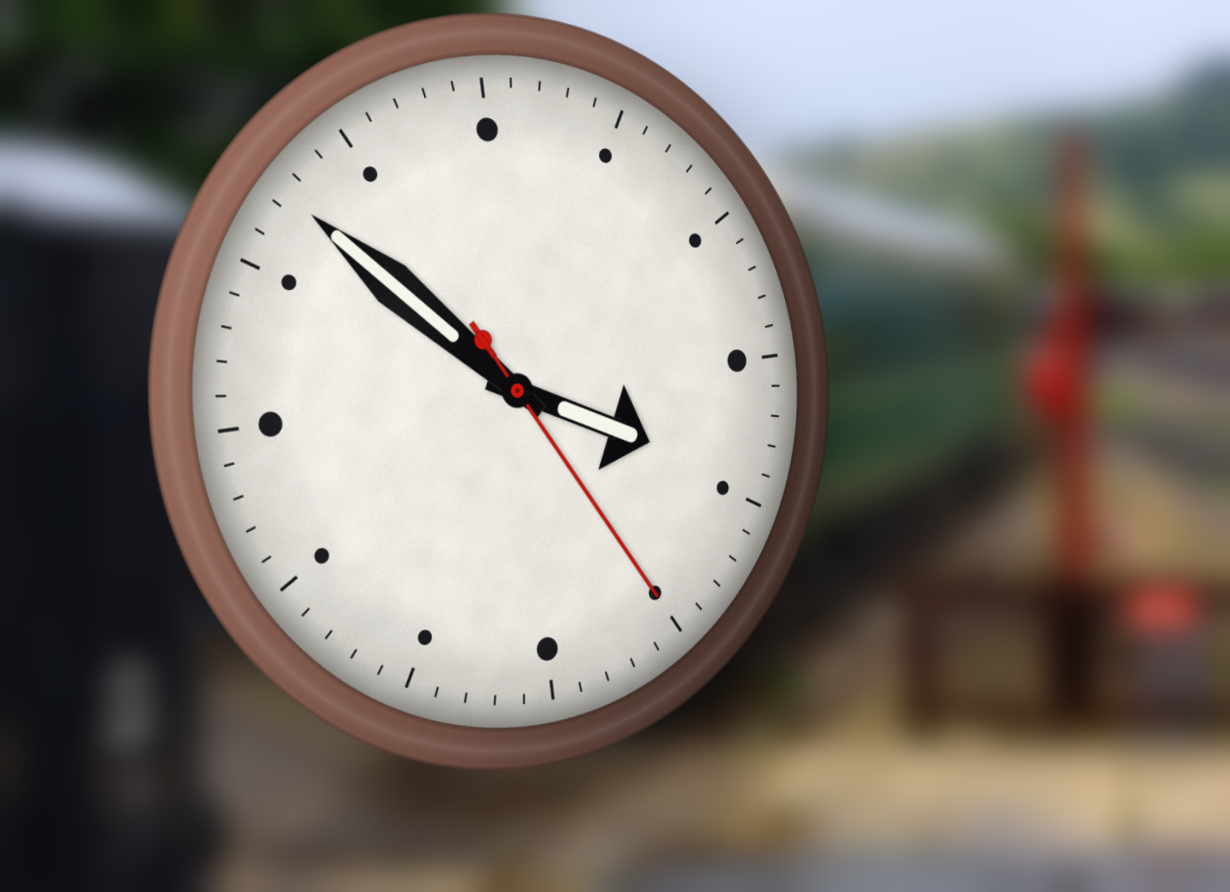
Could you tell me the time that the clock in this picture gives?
3:52:25
